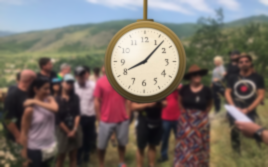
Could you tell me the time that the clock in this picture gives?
8:07
